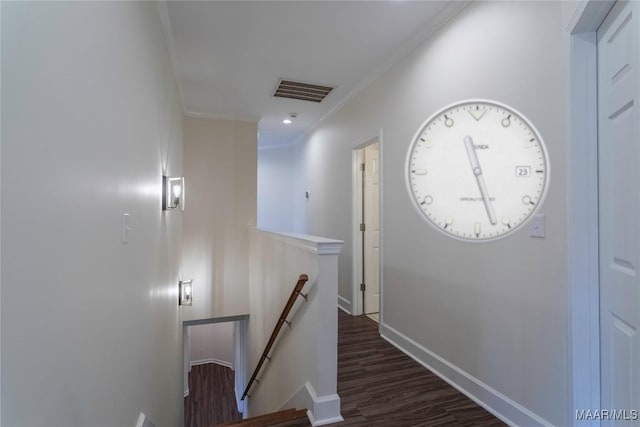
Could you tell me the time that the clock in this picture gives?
11:27
